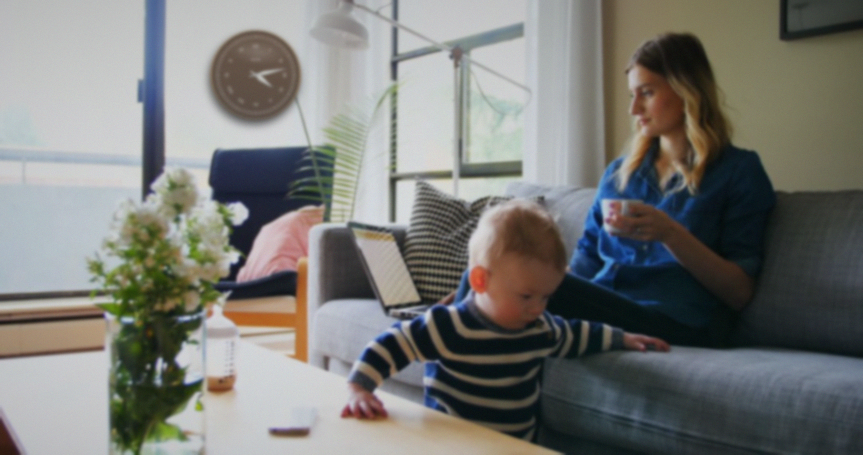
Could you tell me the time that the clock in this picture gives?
4:13
